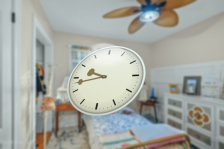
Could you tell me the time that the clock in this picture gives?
9:43
